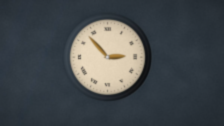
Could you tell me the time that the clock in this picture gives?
2:53
